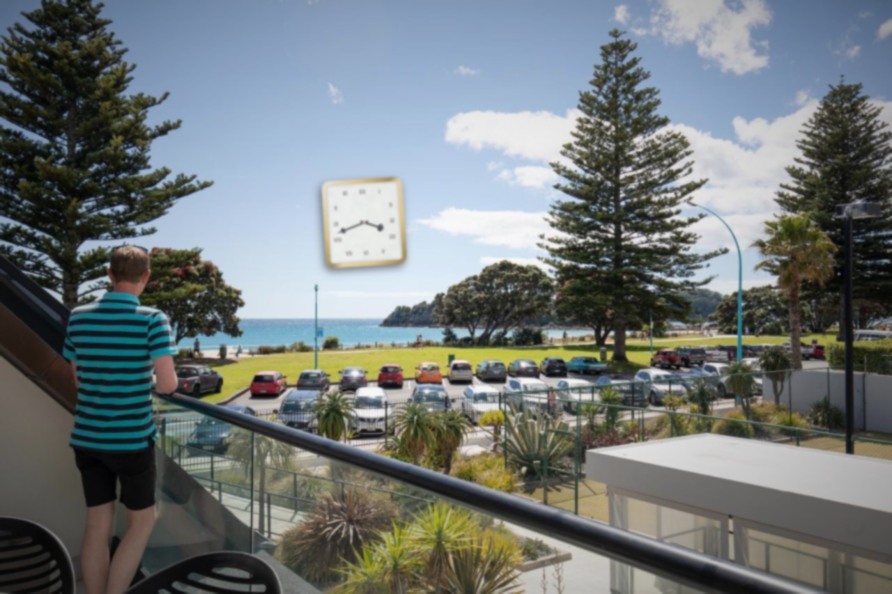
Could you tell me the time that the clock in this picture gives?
3:42
